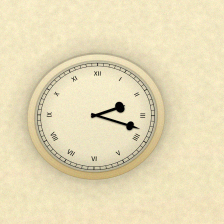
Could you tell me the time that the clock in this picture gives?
2:18
